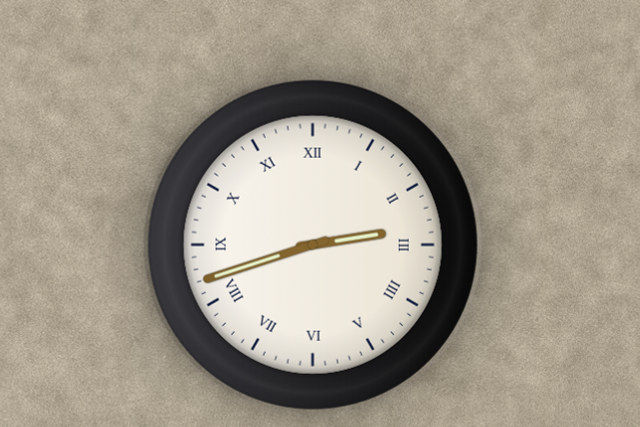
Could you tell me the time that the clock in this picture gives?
2:42
